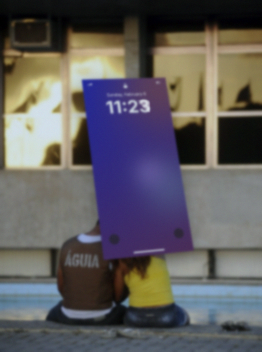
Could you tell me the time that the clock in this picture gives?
11:23
